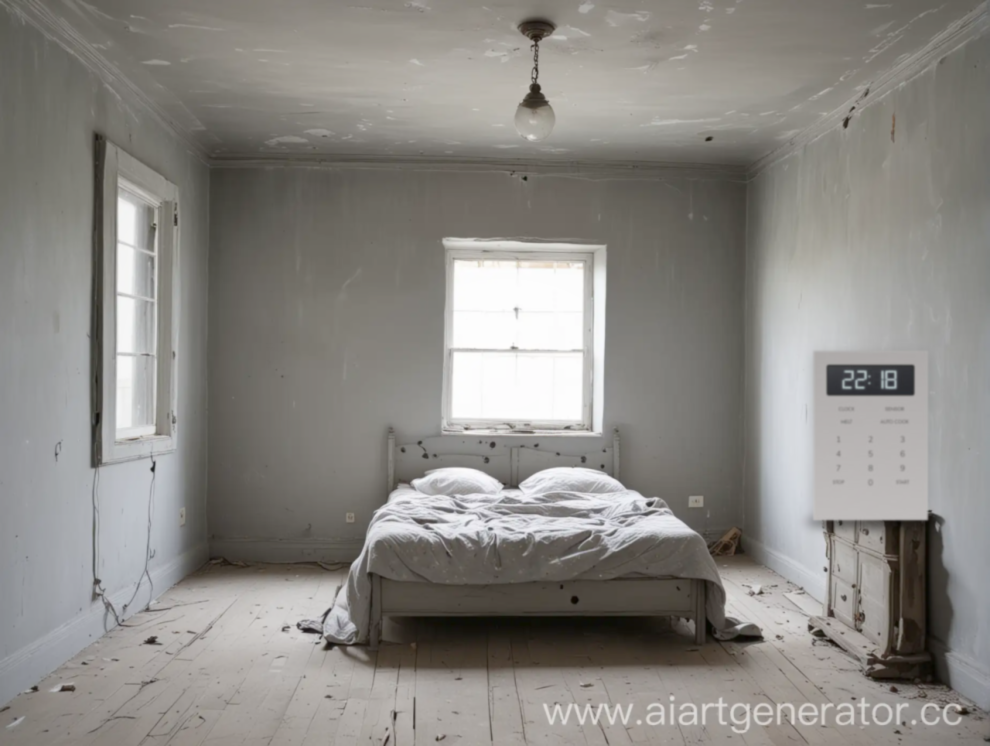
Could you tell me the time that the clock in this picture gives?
22:18
